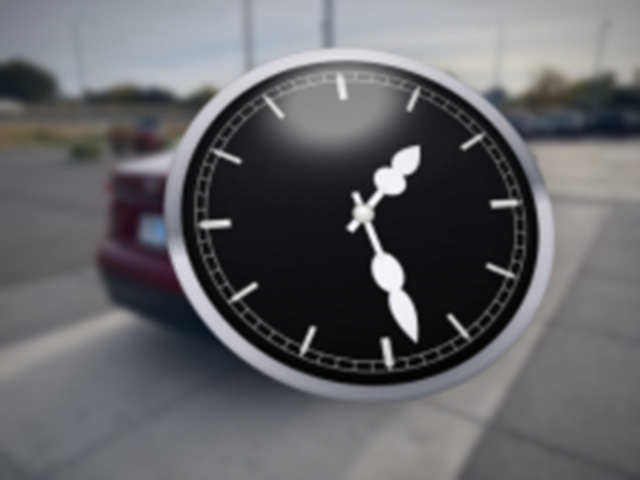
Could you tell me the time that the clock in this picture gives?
1:28
